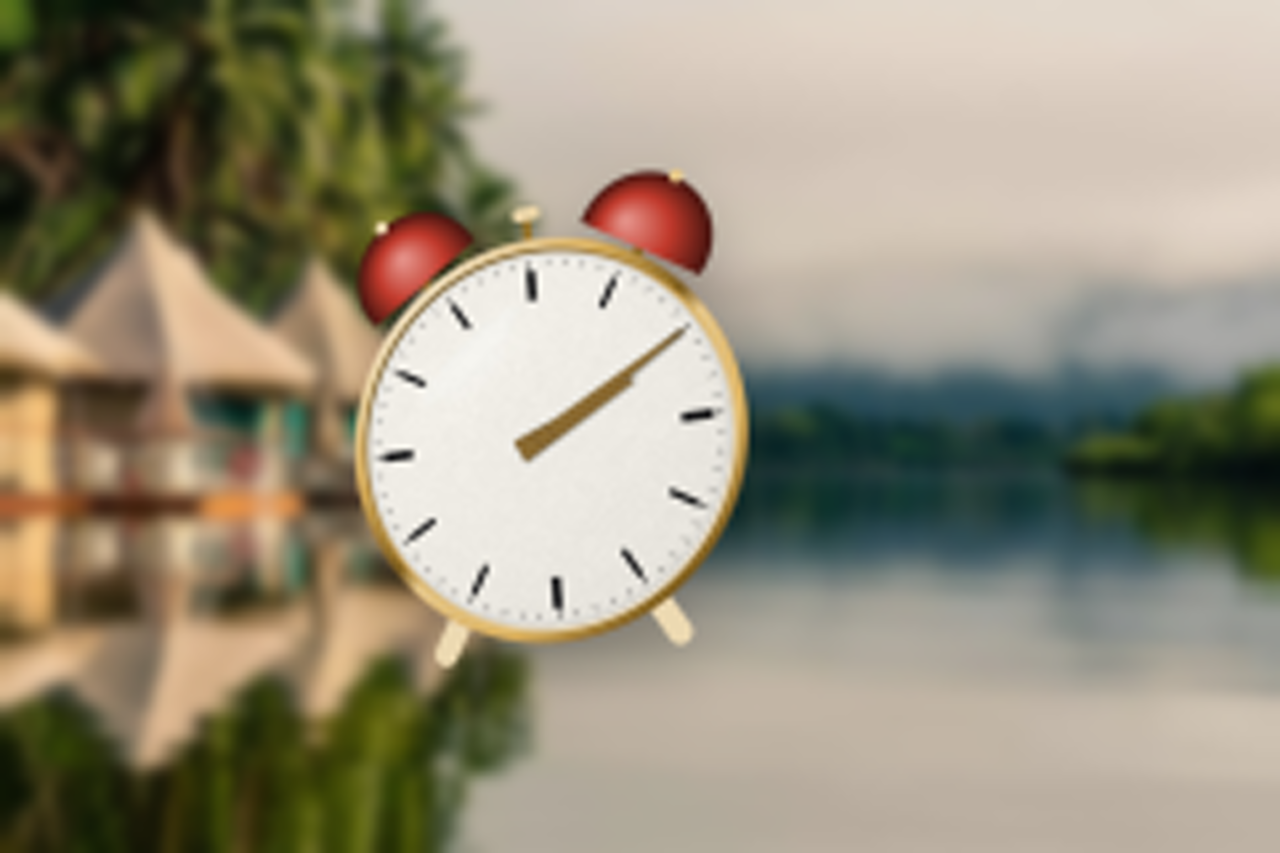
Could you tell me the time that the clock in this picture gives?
2:10
